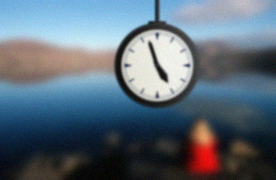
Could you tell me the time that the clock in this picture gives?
4:57
